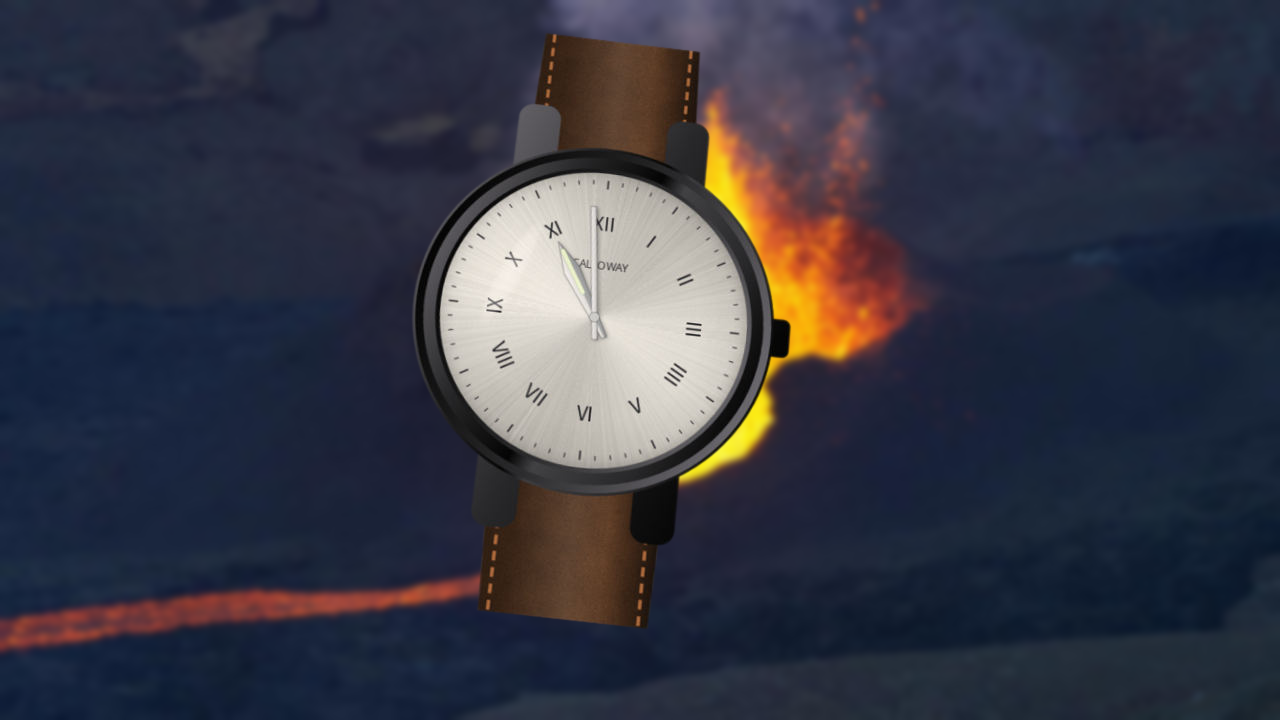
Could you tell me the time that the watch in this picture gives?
10:59
